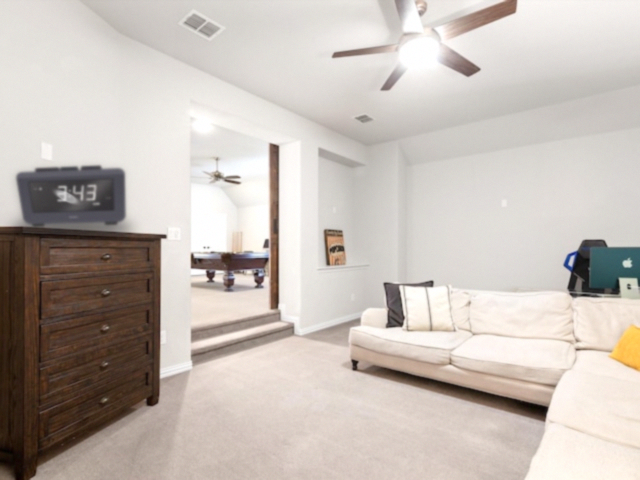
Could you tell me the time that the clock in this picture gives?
3:43
